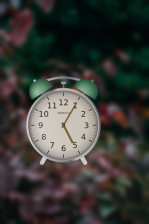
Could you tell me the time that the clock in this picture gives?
5:05
